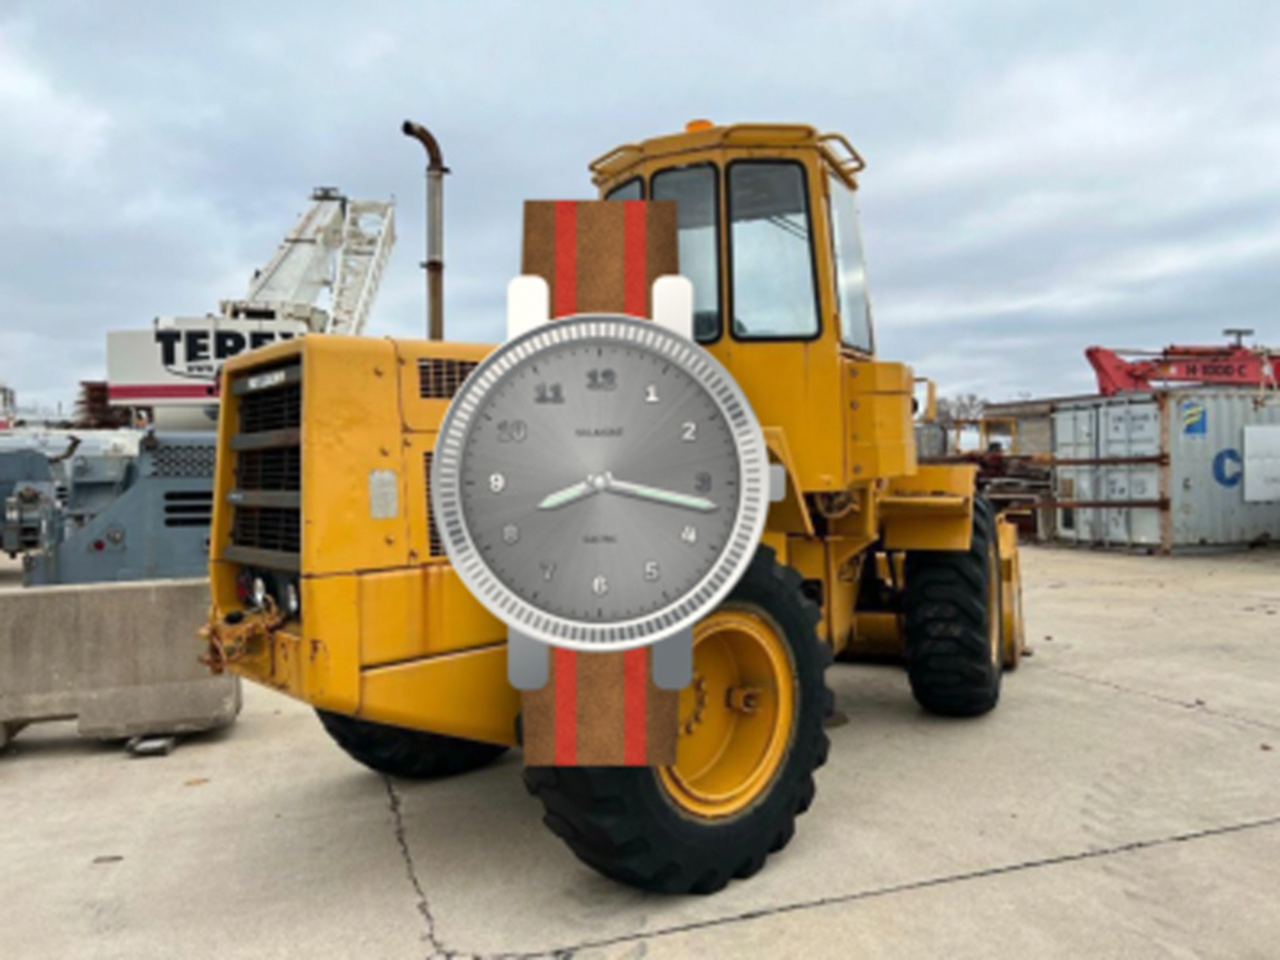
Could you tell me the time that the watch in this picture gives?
8:17
